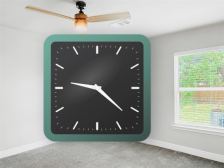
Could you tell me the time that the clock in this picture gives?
9:22
